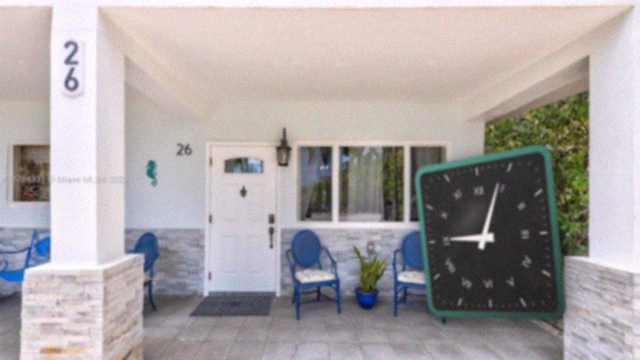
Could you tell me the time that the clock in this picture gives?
9:04
